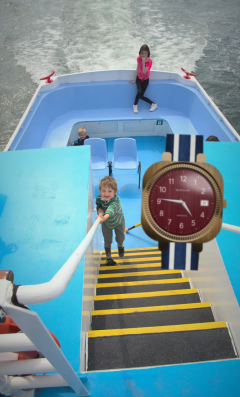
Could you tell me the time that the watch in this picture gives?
4:46
